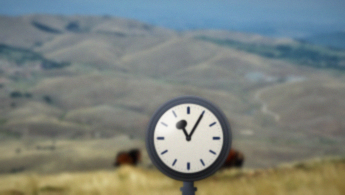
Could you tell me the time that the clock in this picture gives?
11:05
